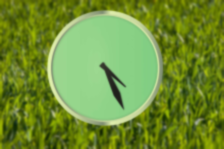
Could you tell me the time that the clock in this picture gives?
4:26
